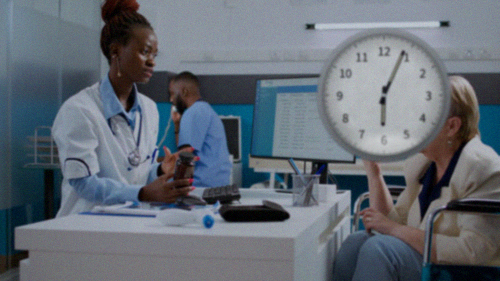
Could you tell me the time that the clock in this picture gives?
6:04
